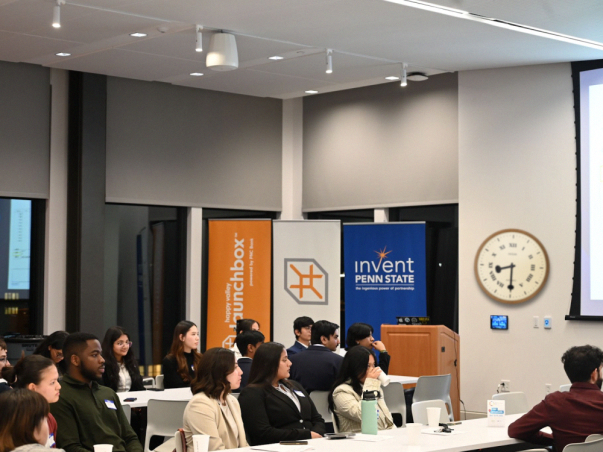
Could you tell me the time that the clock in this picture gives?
8:30
